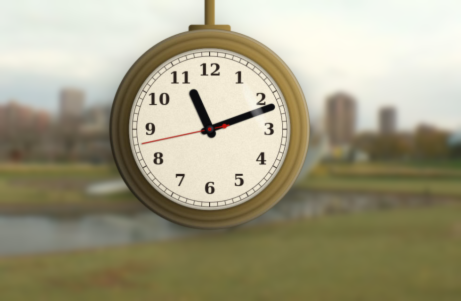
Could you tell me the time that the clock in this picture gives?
11:11:43
